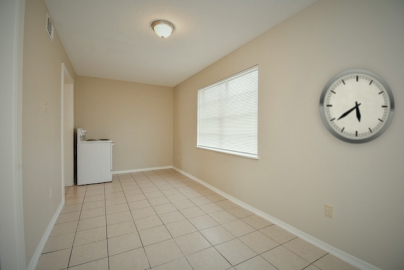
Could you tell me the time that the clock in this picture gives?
5:39
